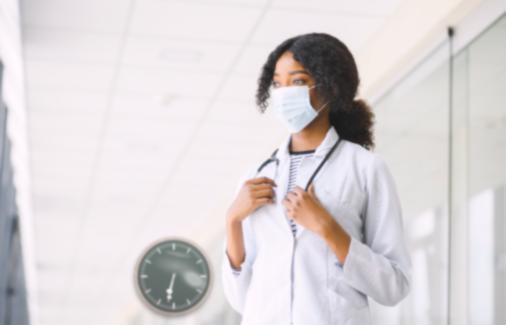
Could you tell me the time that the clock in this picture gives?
6:32
